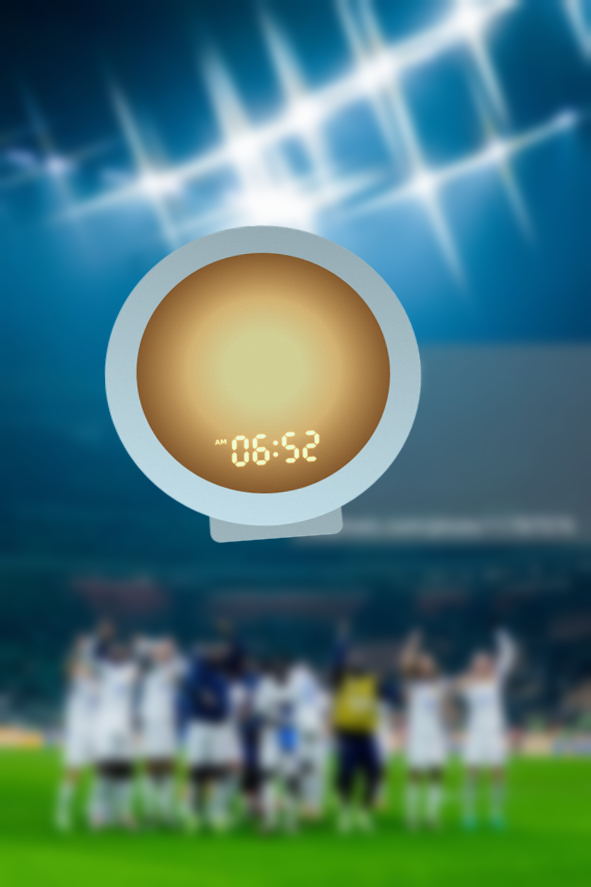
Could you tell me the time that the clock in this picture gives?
6:52
